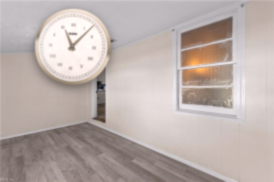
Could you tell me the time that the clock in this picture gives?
11:07
